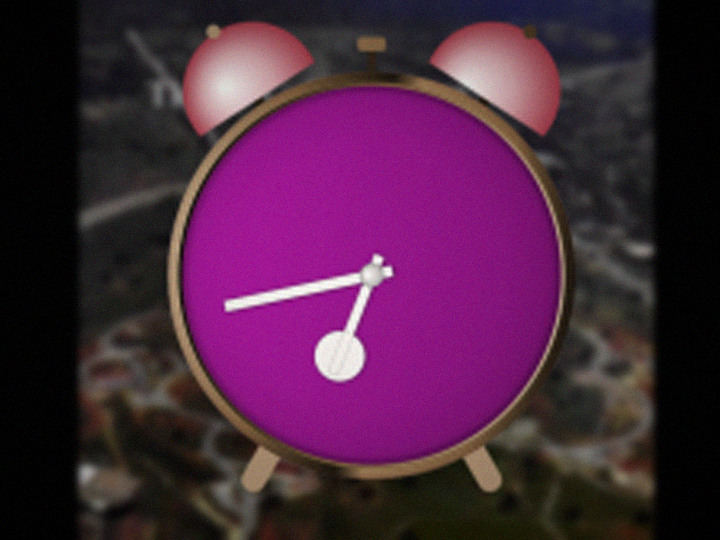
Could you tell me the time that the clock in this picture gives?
6:43
